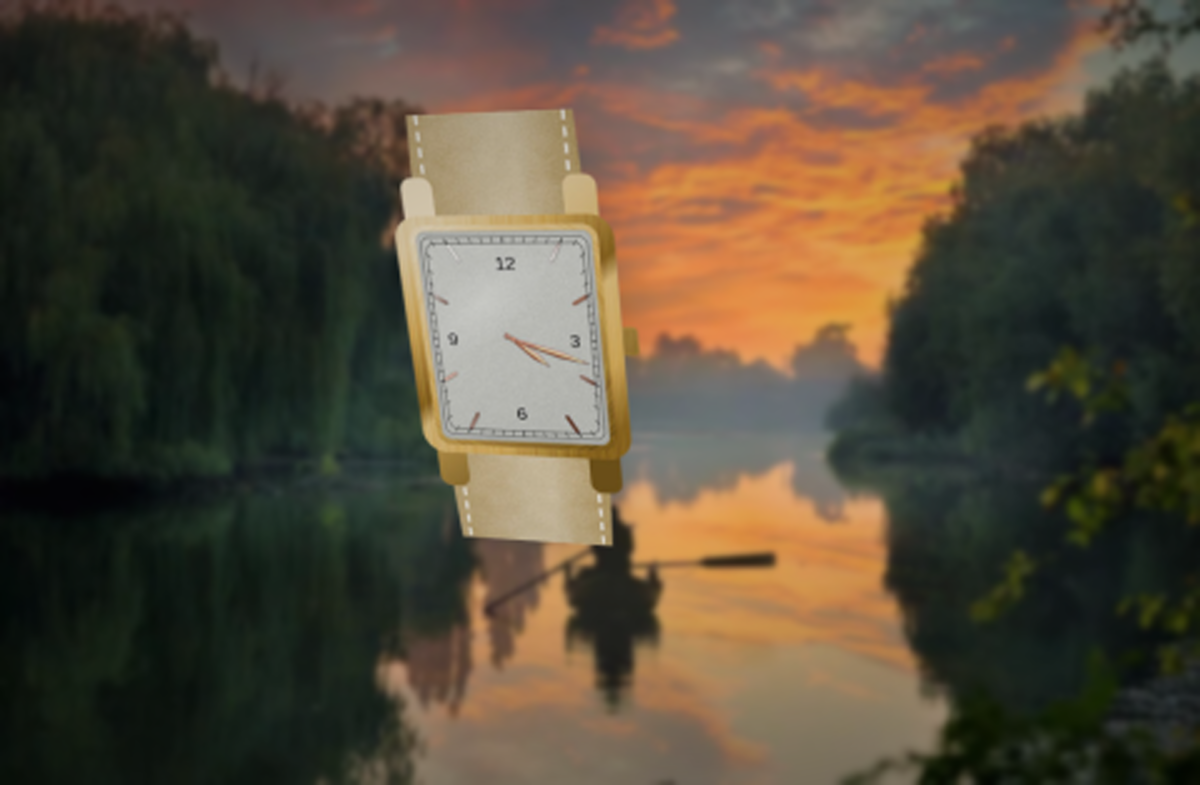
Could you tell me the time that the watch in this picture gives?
4:18
